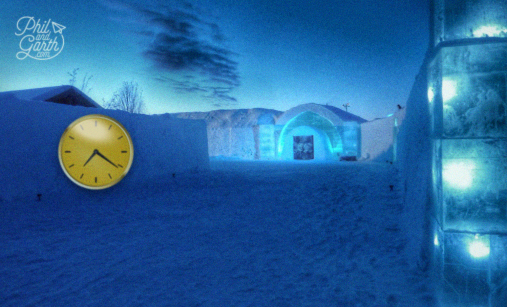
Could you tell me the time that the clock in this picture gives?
7:21
